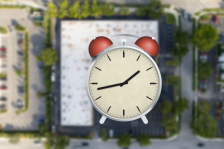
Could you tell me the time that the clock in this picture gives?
1:43
